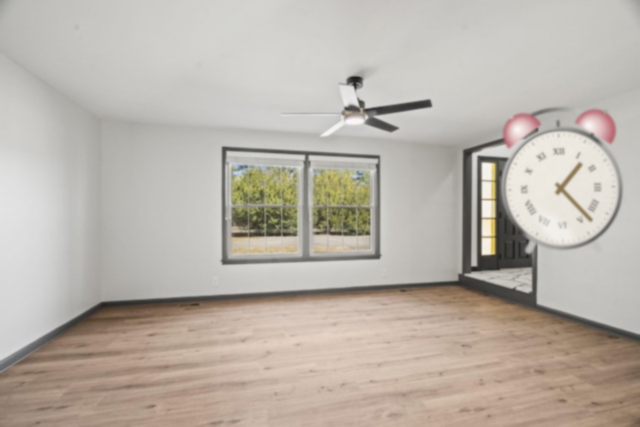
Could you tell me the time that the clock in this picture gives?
1:23
